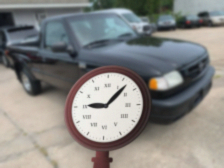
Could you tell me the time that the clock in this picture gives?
9:07
